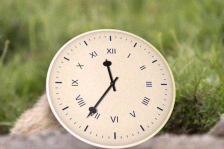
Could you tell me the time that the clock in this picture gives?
11:36
